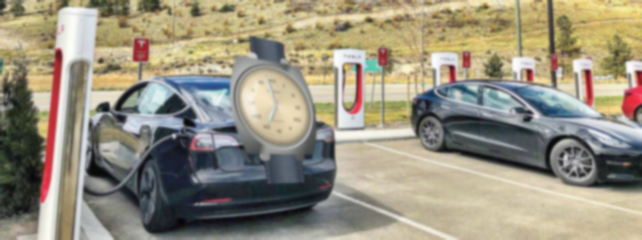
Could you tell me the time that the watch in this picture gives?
6:58
